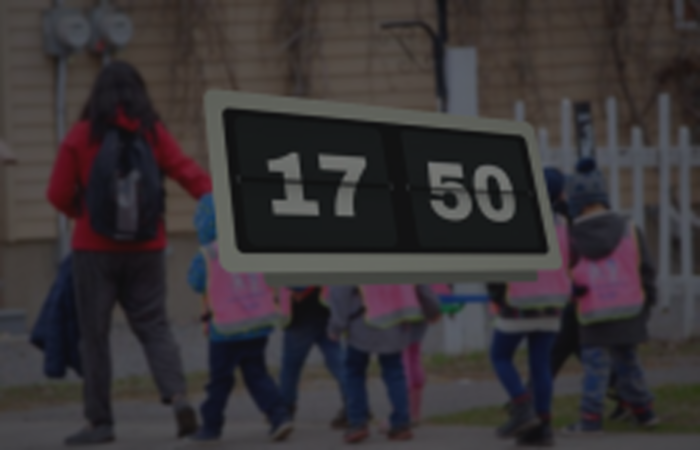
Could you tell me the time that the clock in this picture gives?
17:50
